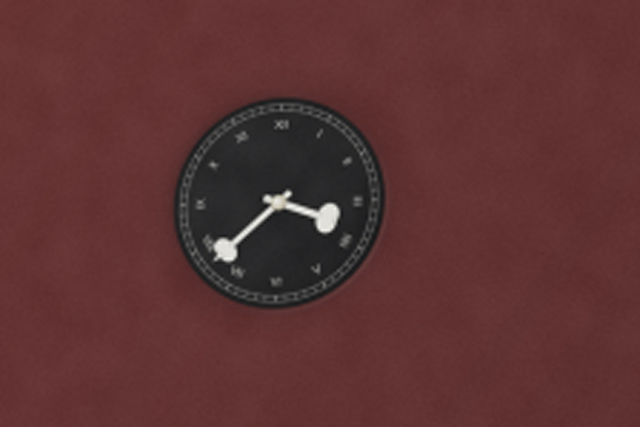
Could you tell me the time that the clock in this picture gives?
3:38
